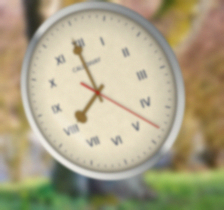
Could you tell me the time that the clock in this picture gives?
7:59:23
